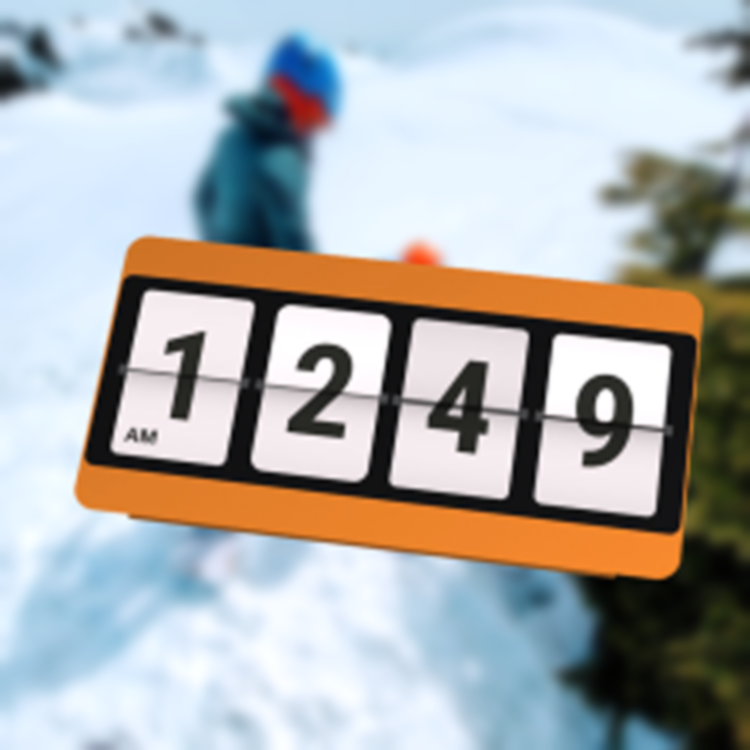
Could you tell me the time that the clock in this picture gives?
12:49
